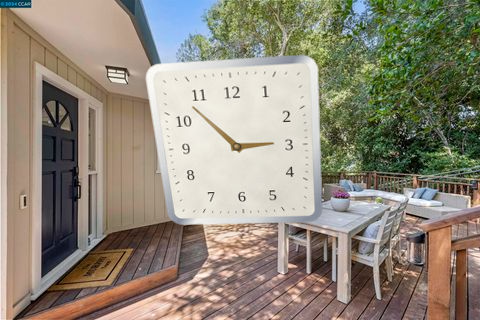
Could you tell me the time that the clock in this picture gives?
2:53
